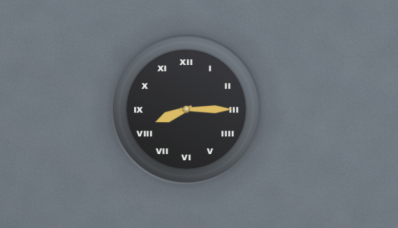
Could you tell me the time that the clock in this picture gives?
8:15
